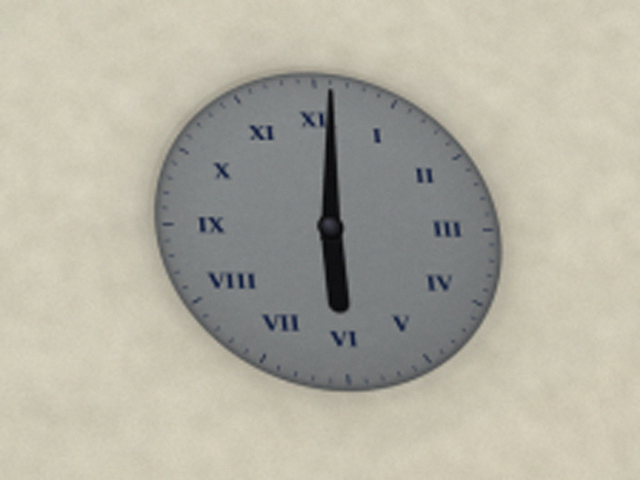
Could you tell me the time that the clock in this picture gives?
6:01
